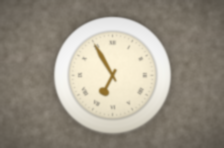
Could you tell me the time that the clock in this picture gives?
6:55
